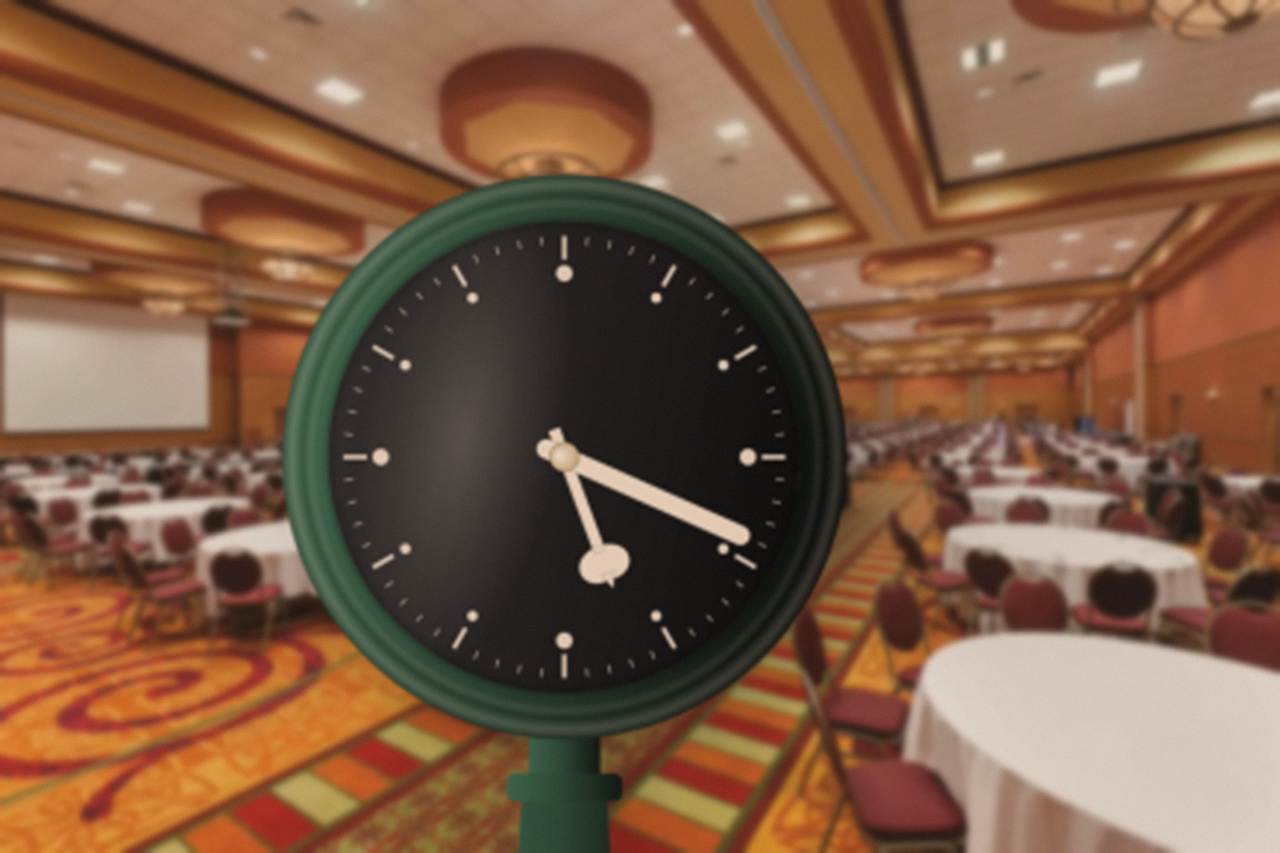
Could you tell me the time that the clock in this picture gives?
5:19
